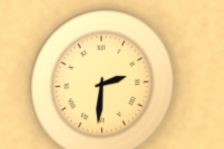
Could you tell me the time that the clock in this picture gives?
2:31
